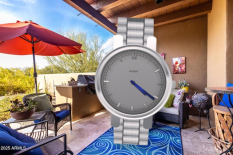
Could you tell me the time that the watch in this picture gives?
4:21
